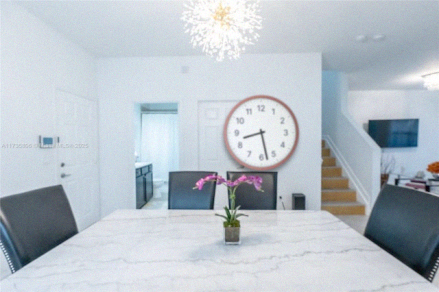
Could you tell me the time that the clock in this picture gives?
8:28
